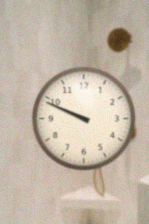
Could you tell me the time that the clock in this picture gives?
9:49
